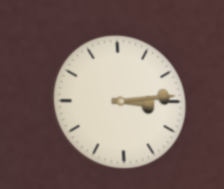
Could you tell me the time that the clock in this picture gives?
3:14
